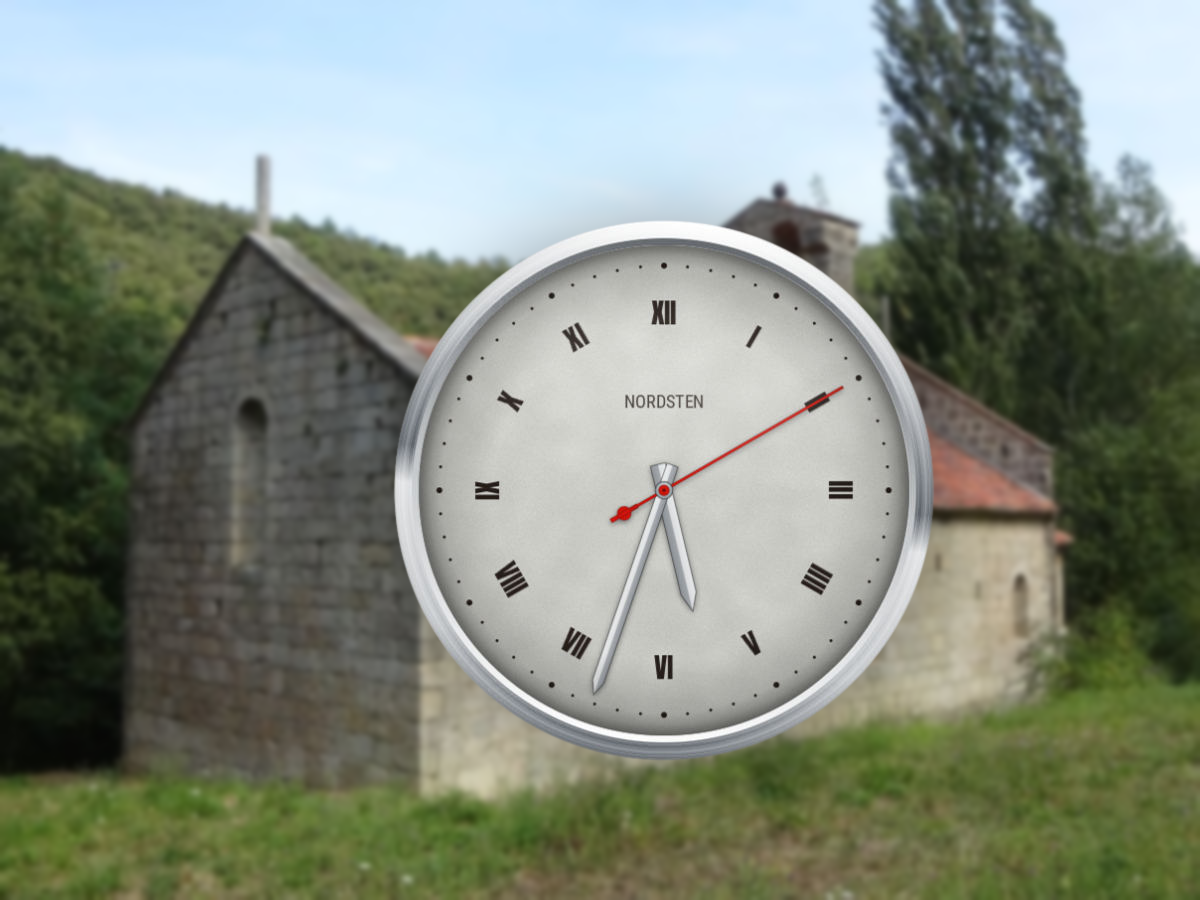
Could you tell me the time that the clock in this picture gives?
5:33:10
